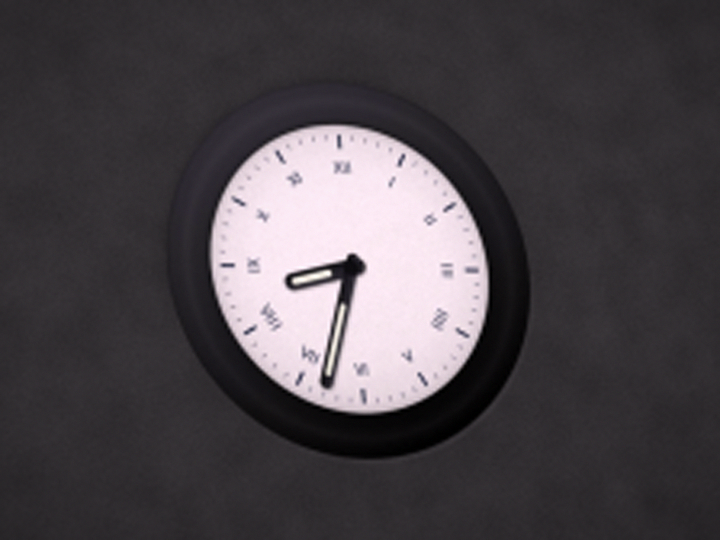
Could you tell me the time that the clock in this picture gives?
8:33
